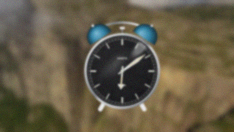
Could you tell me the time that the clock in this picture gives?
6:09
